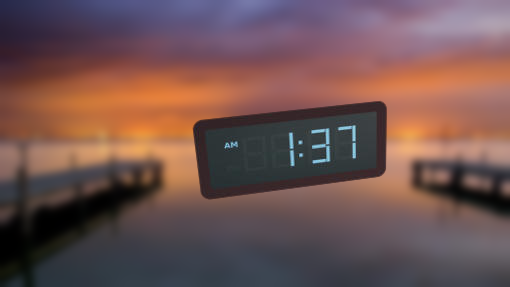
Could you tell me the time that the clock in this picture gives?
1:37
